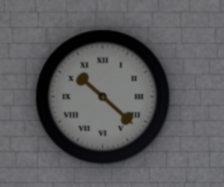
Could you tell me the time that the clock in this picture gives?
10:22
